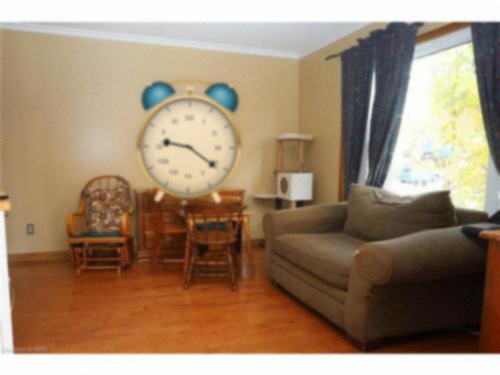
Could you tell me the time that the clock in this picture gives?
9:21
